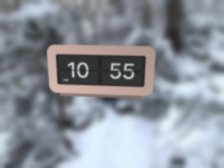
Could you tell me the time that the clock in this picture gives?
10:55
